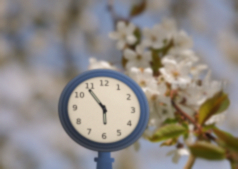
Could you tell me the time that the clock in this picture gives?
5:54
